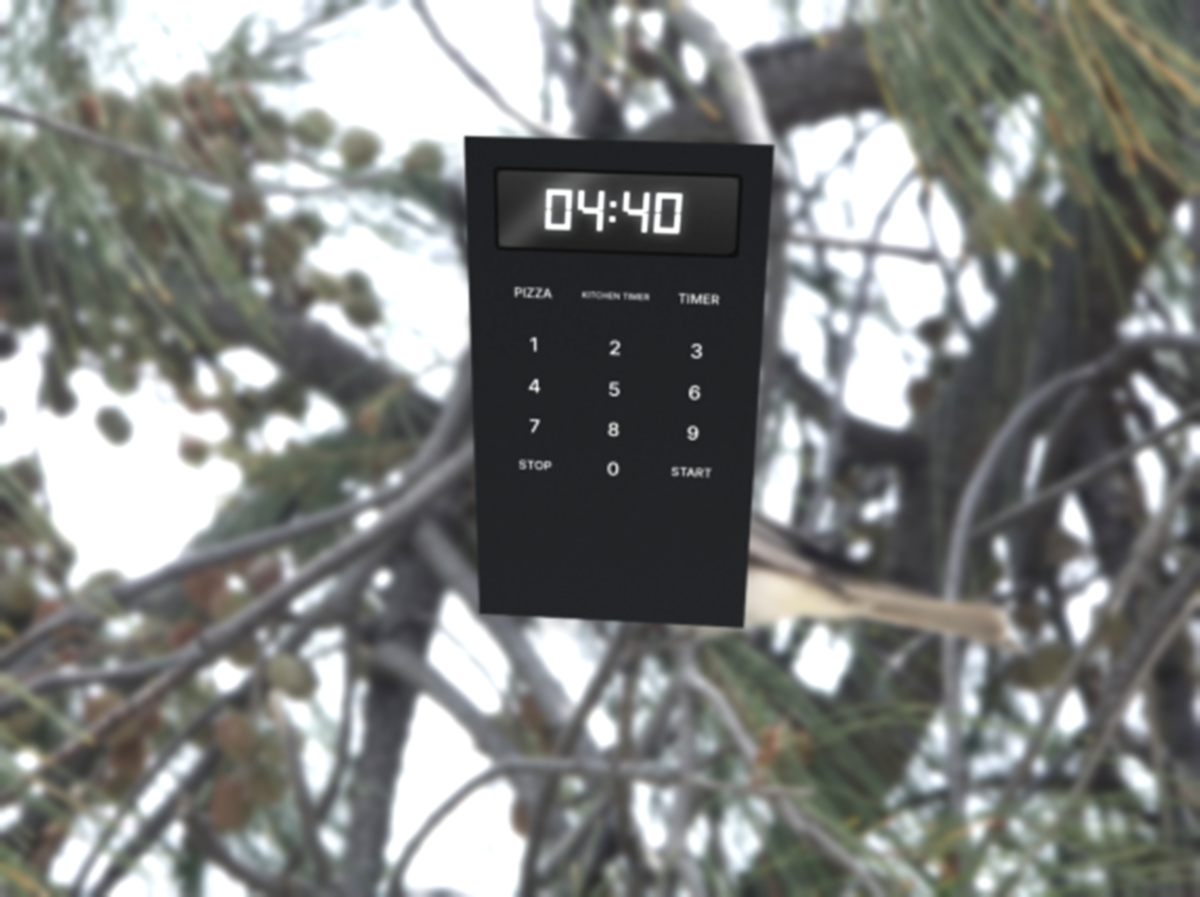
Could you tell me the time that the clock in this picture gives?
4:40
